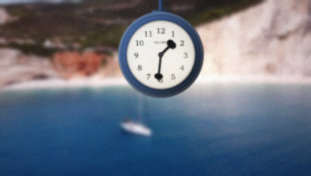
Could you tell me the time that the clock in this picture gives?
1:31
